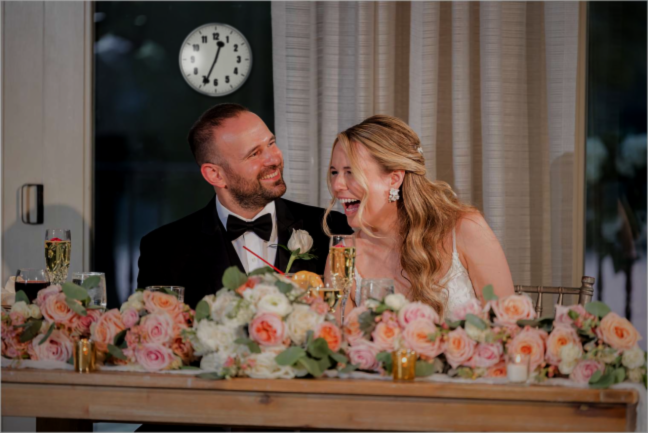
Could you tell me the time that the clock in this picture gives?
12:34
